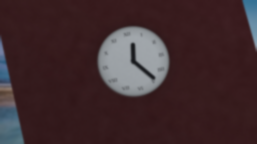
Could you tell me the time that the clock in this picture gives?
12:24
